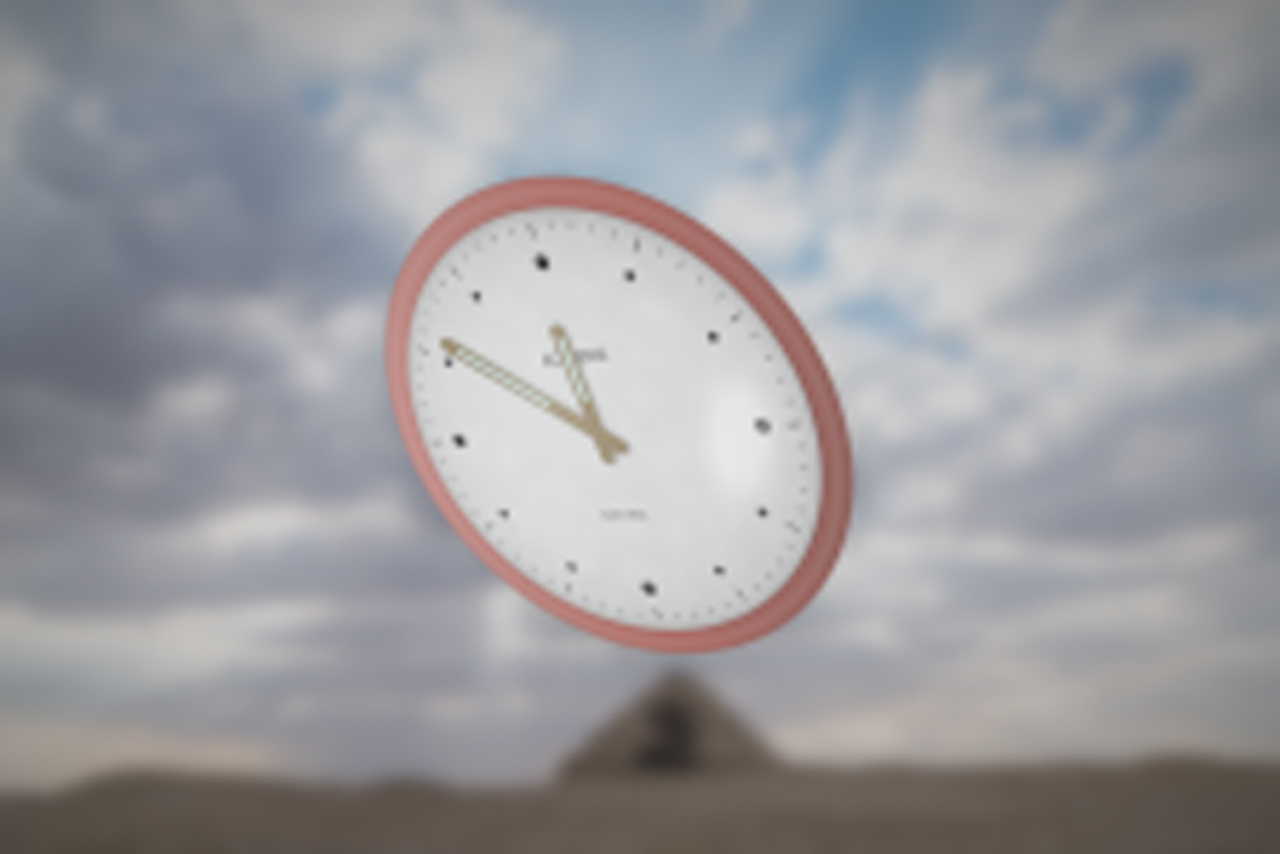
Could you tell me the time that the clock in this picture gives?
11:51
